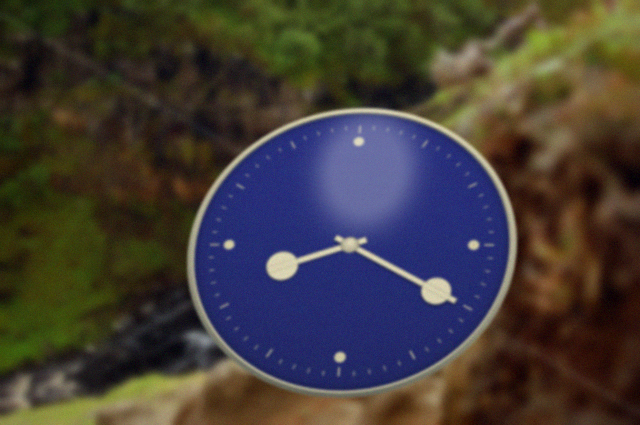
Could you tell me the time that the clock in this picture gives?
8:20
